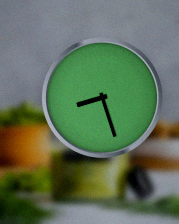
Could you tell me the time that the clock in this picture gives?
8:27
